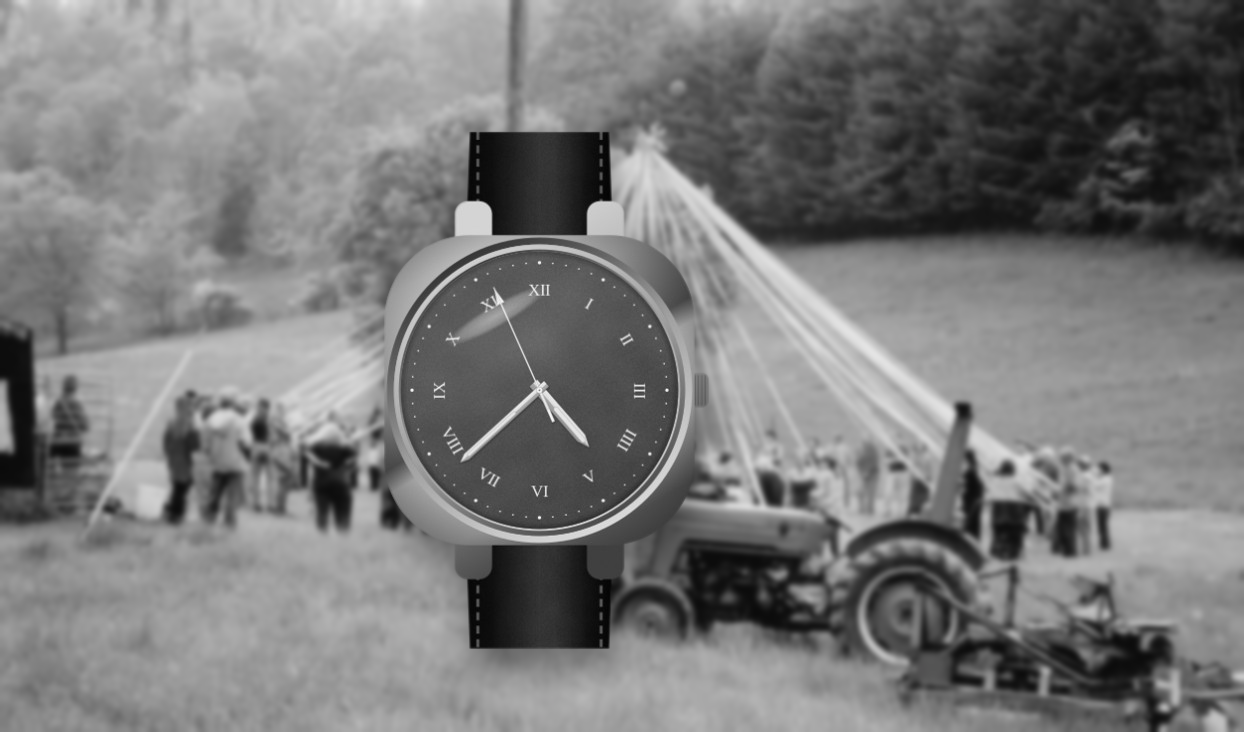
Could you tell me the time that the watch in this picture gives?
4:37:56
